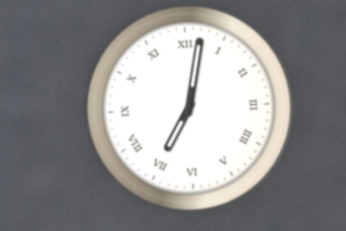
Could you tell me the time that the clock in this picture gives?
7:02
